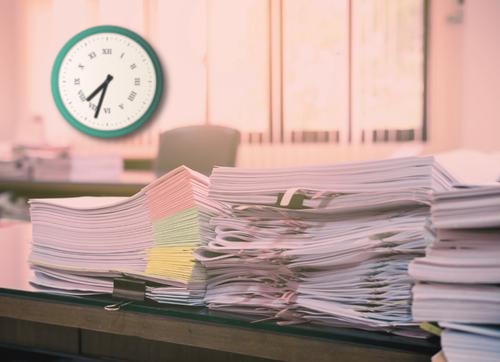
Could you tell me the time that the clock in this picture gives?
7:33
